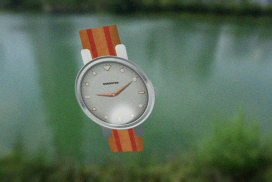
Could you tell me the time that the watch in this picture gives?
9:10
